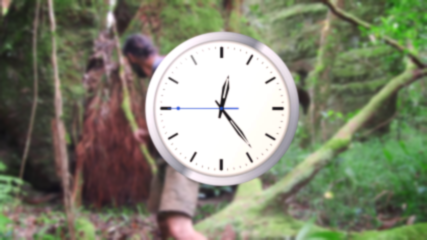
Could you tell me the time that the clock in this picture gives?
12:23:45
